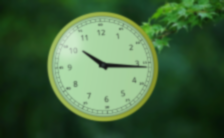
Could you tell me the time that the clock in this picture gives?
10:16
